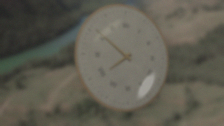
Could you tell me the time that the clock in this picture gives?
7:51
